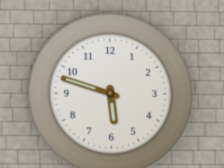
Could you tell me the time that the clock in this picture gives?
5:48
